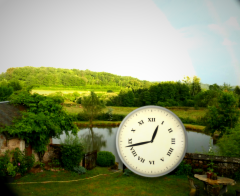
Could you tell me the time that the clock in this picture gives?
12:43
